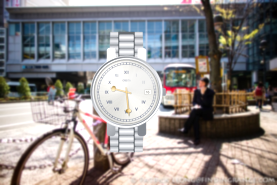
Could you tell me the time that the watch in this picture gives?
9:29
